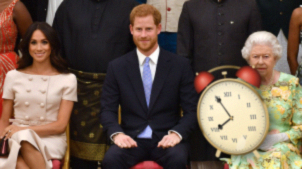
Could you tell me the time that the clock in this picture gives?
7:55
